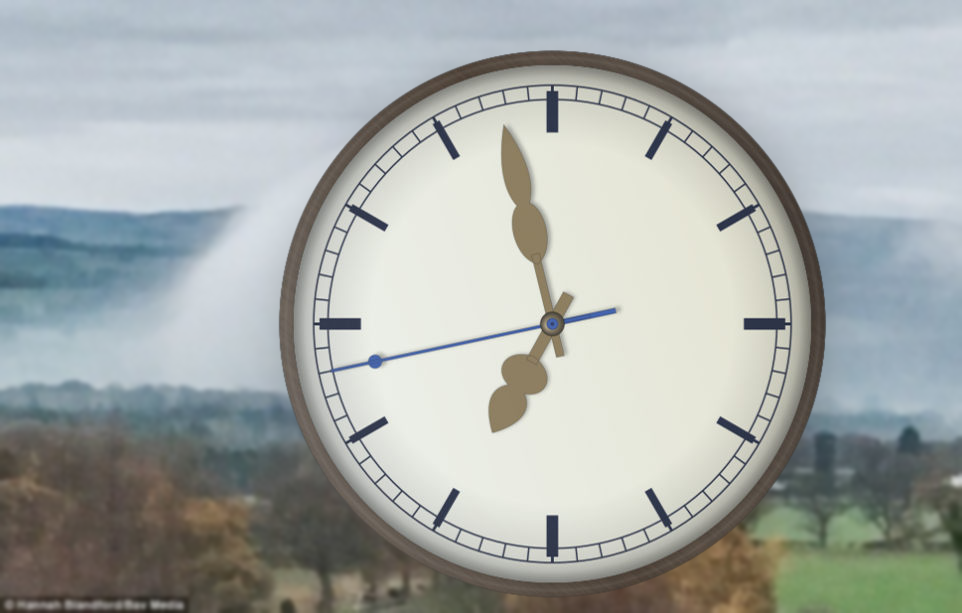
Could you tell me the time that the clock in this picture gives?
6:57:43
